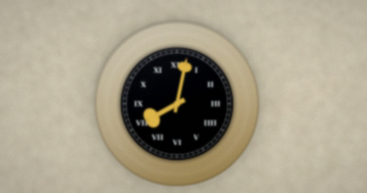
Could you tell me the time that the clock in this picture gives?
8:02
